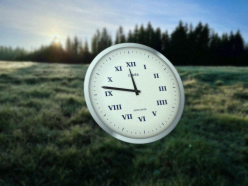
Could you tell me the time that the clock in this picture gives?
11:47
